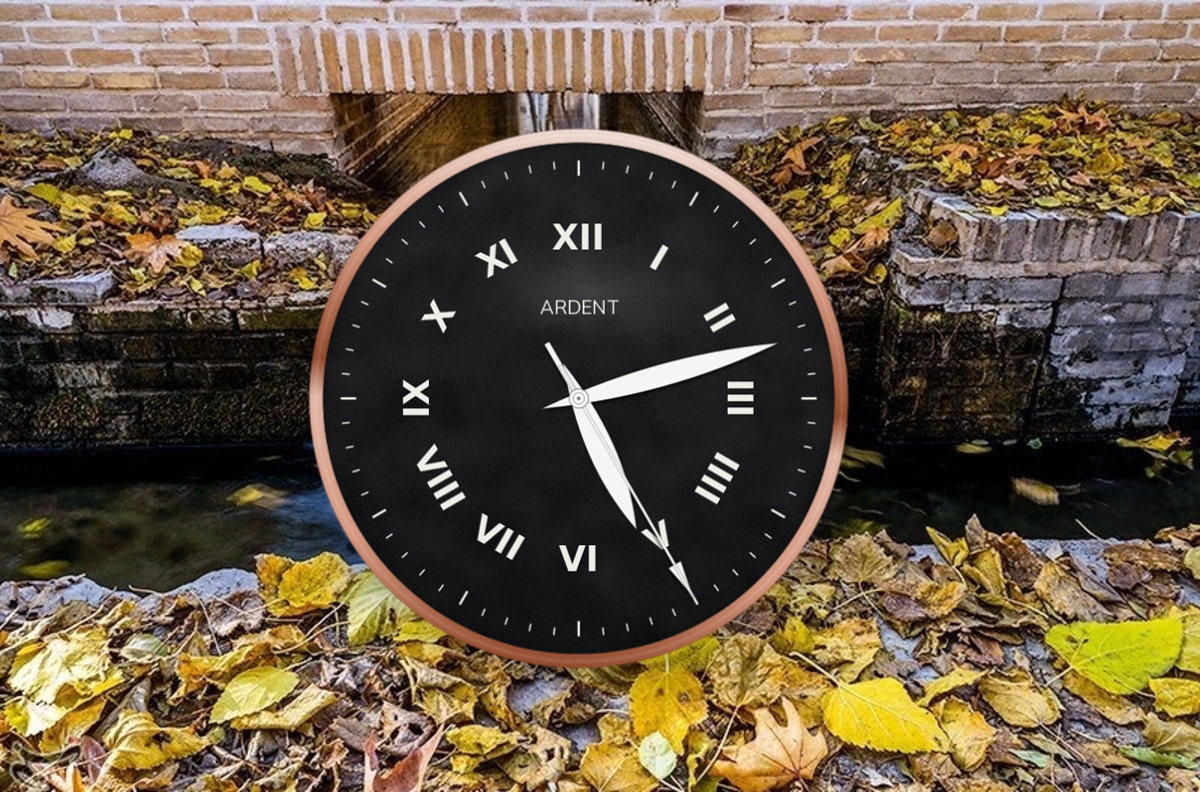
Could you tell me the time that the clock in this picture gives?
5:12:25
